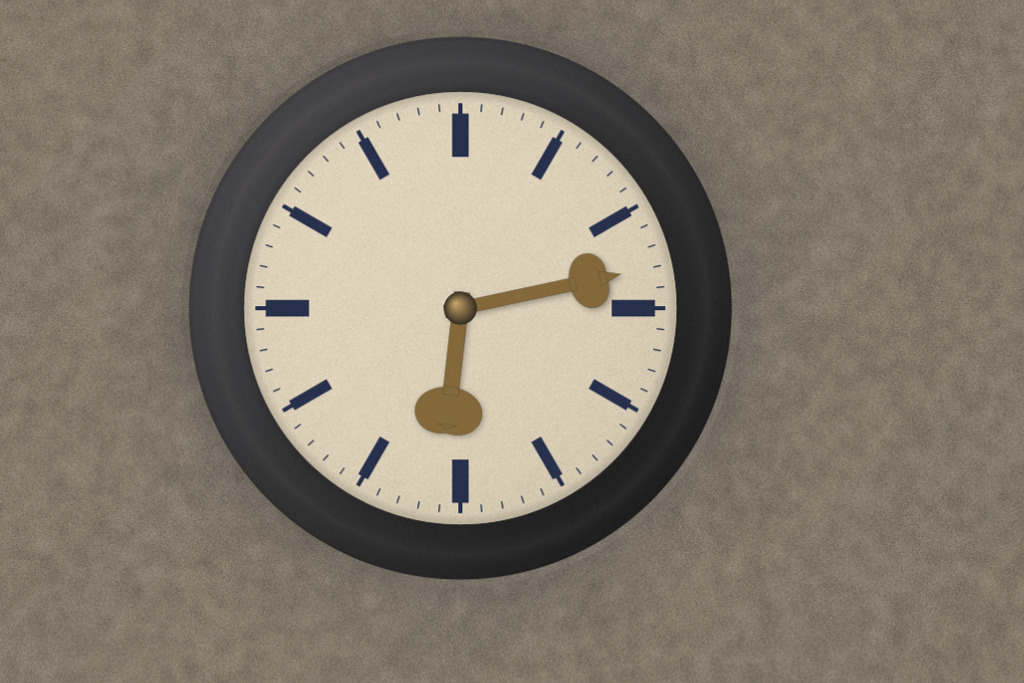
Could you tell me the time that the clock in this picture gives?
6:13
